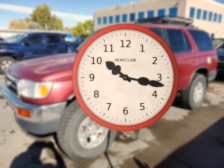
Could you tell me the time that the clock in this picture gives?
10:17
